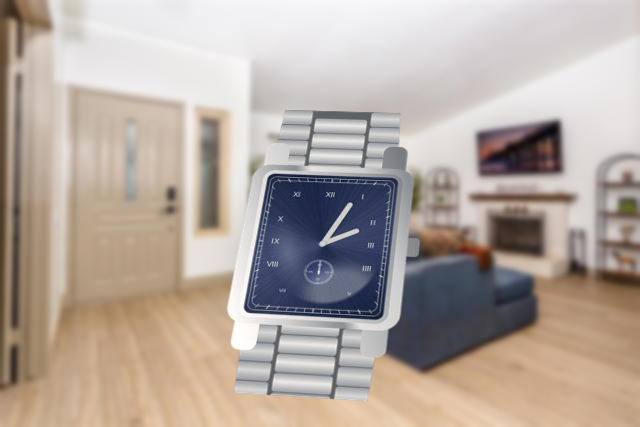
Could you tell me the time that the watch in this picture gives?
2:04
